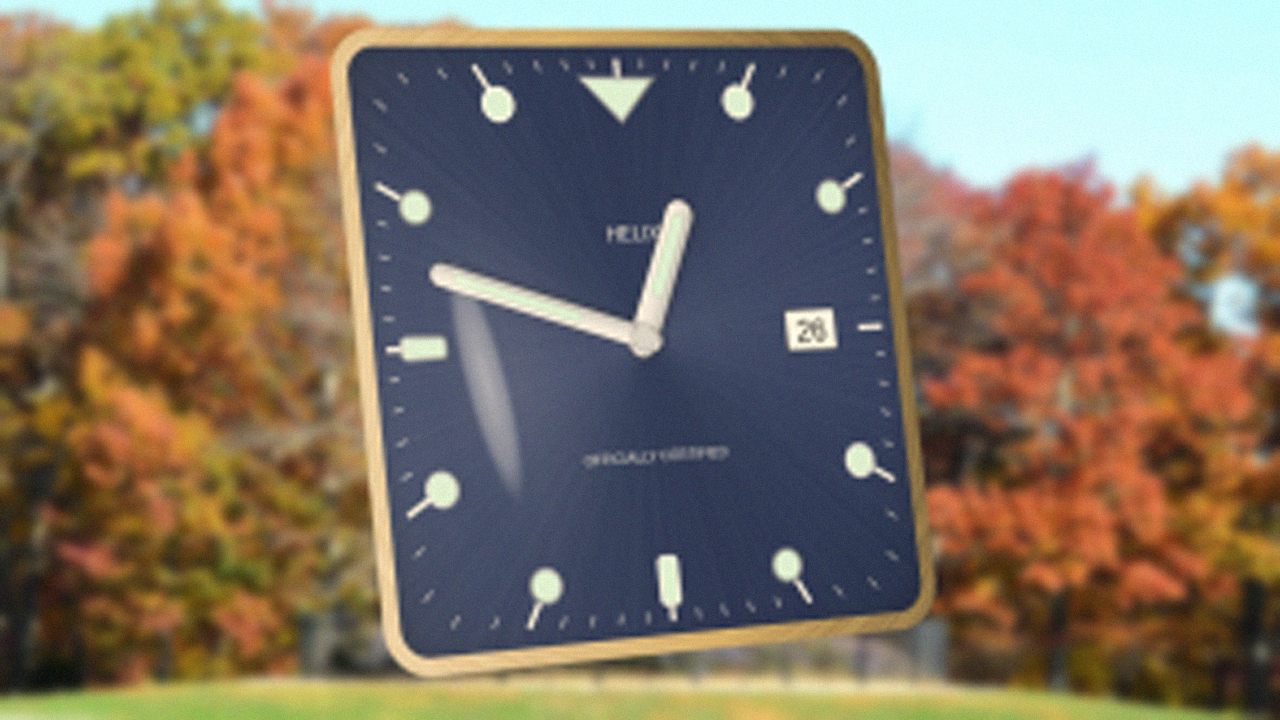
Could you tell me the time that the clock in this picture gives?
12:48
